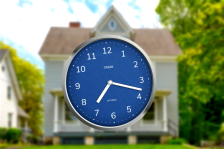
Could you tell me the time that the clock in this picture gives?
7:18
